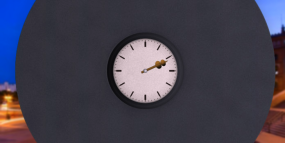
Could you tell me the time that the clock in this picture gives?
2:11
